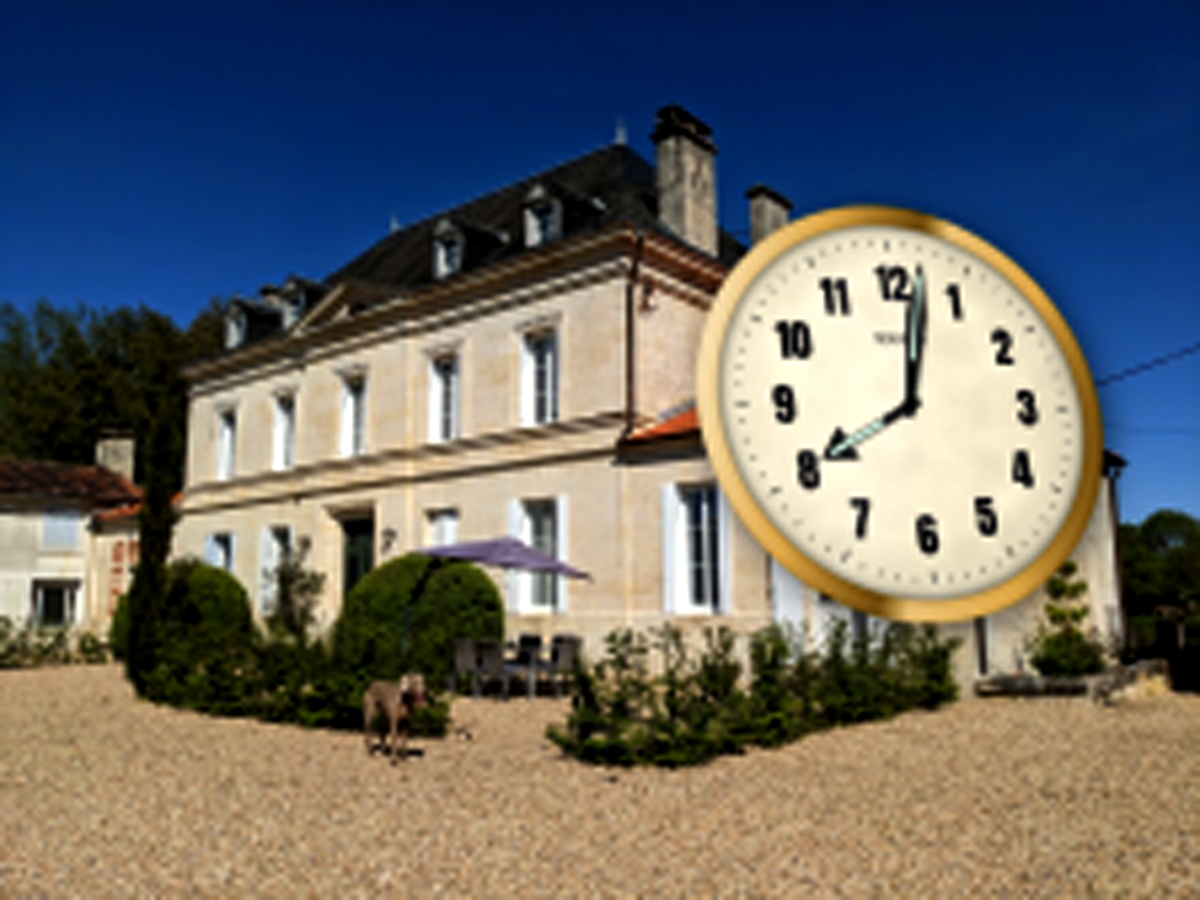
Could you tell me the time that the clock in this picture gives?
8:02
